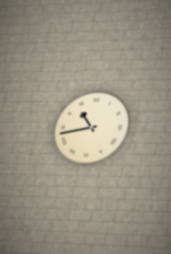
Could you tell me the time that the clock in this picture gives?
10:43
